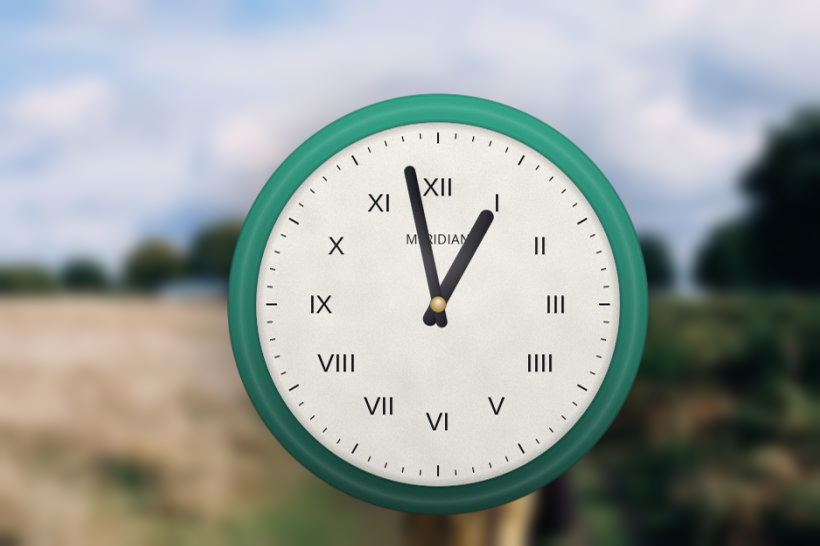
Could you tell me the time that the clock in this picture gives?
12:58
